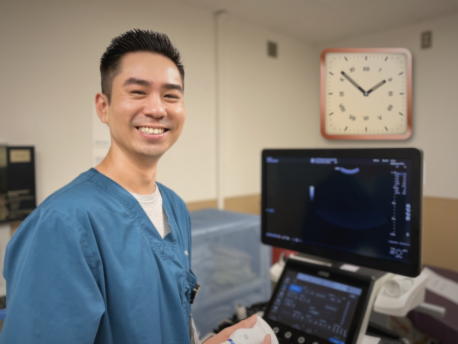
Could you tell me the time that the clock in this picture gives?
1:52
